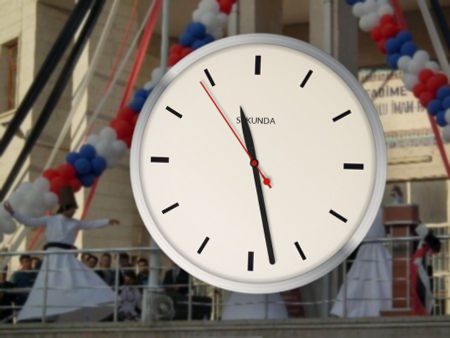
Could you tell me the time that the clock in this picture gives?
11:27:54
